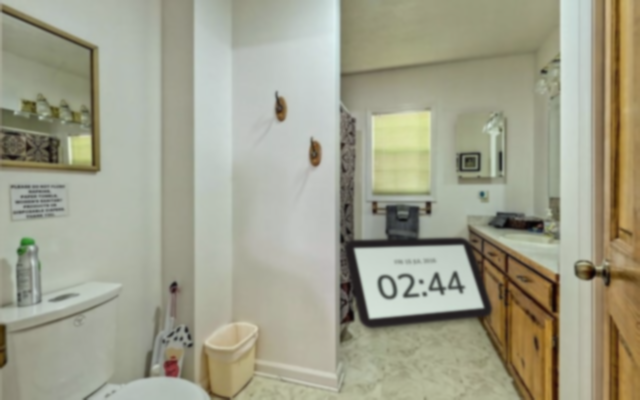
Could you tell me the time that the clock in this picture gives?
2:44
